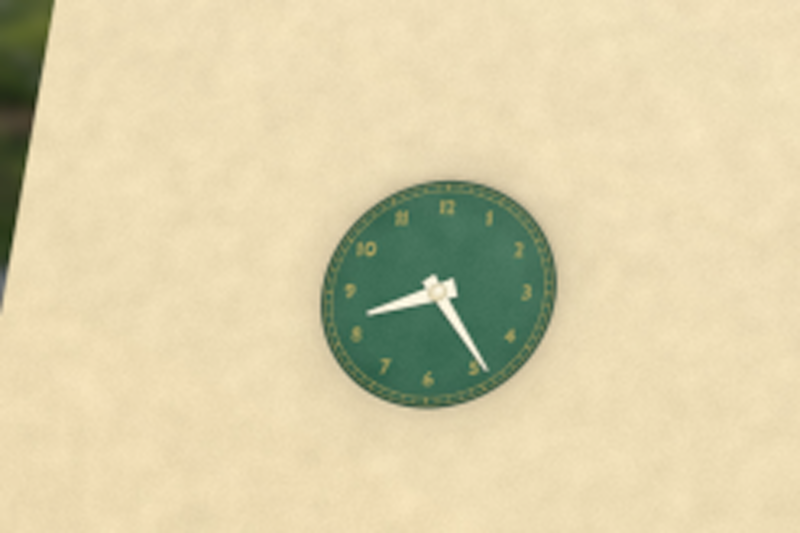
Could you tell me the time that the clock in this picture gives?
8:24
